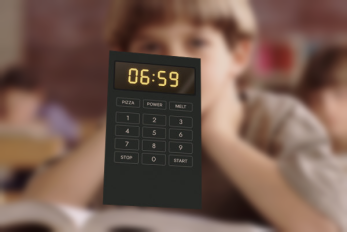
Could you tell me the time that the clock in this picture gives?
6:59
